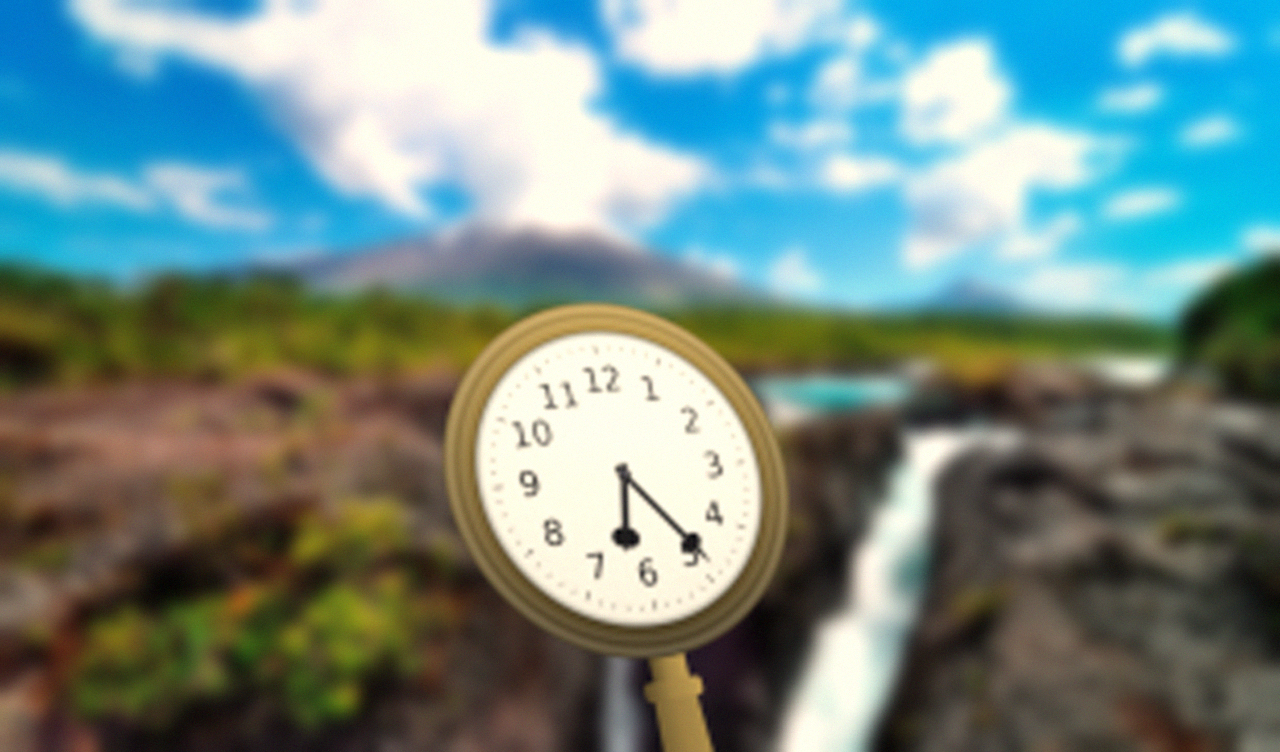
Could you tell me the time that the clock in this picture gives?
6:24
